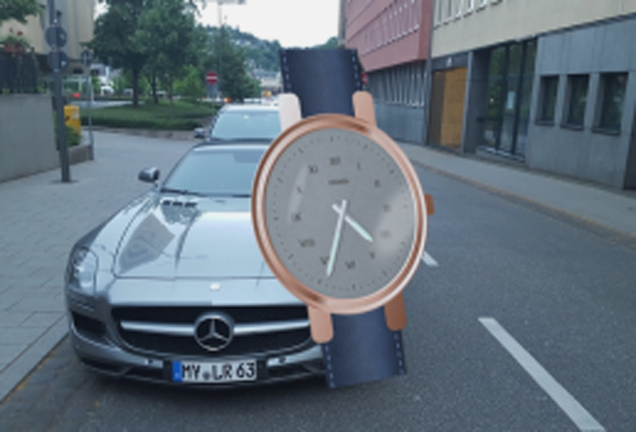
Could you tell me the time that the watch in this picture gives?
4:34
